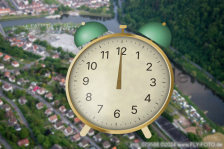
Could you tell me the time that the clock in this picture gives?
12:00
